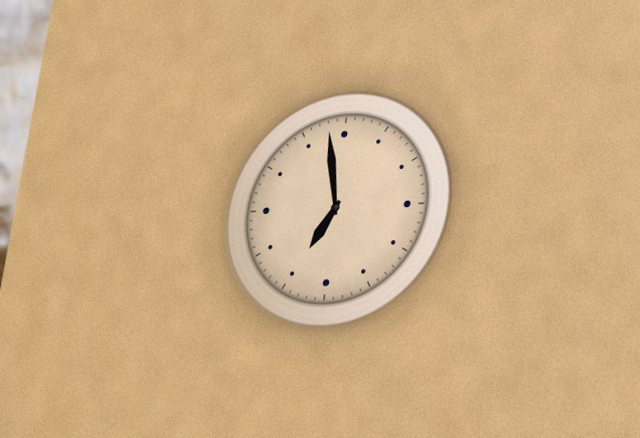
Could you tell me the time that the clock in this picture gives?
6:58
